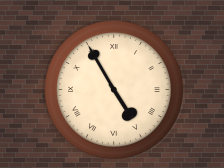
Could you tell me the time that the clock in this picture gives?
4:55
